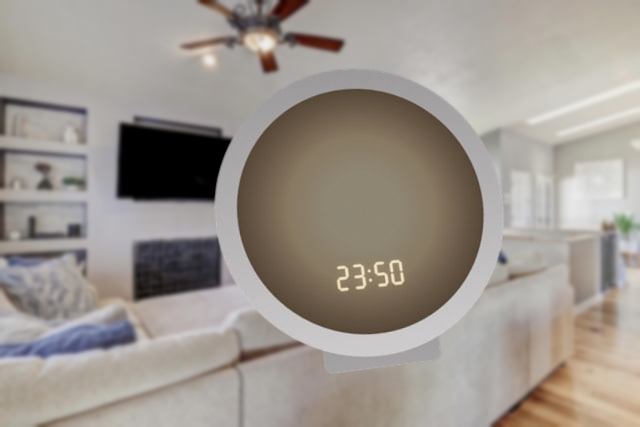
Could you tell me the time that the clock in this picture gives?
23:50
